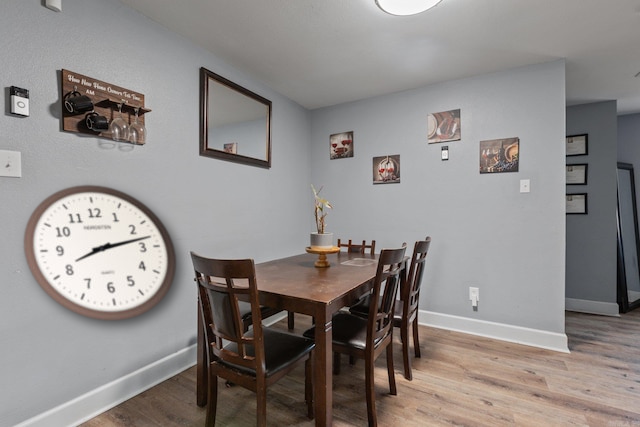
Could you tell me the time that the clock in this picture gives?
8:13
